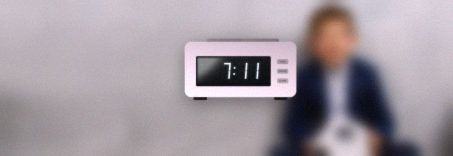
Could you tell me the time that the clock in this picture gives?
7:11
